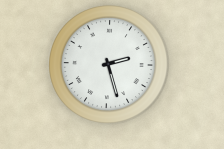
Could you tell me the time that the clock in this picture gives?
2:27
